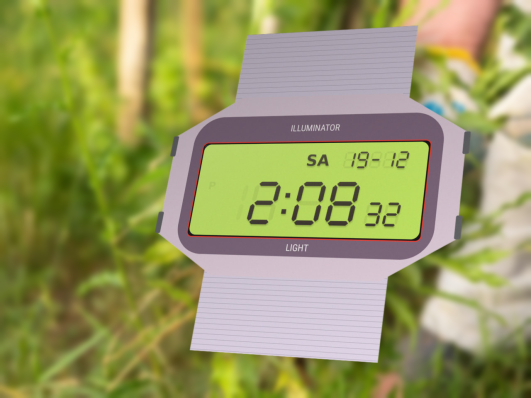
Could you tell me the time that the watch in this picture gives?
2:08:32
